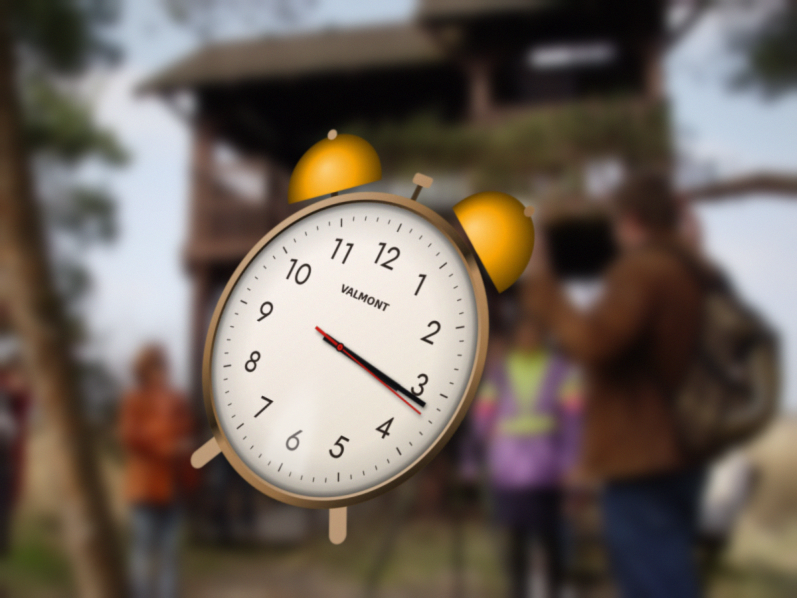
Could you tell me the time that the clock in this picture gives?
3:16:17
